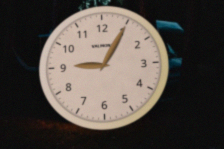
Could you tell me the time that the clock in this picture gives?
9:05
